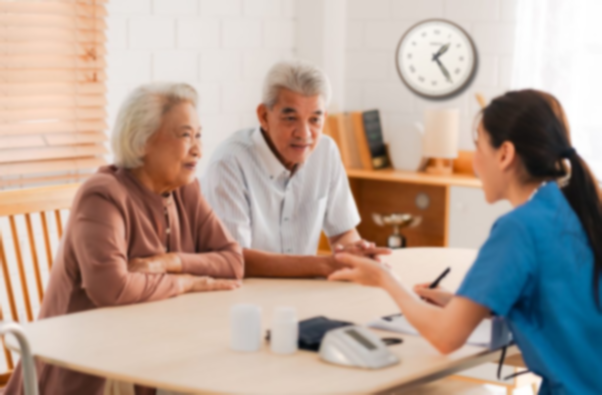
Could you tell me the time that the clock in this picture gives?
1:24
